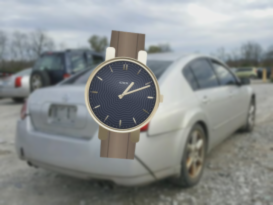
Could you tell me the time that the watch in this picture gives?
1:11
